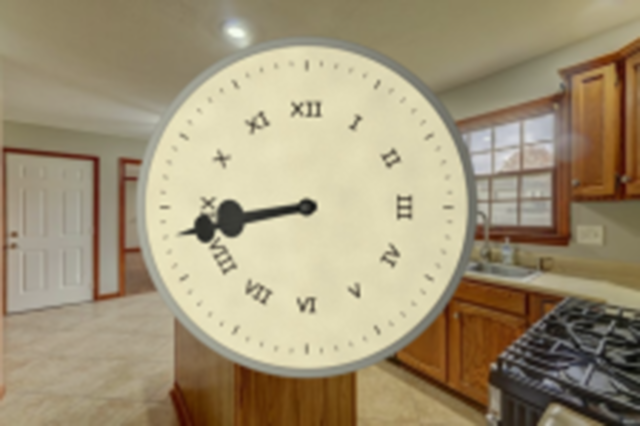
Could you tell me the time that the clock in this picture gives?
8:43
